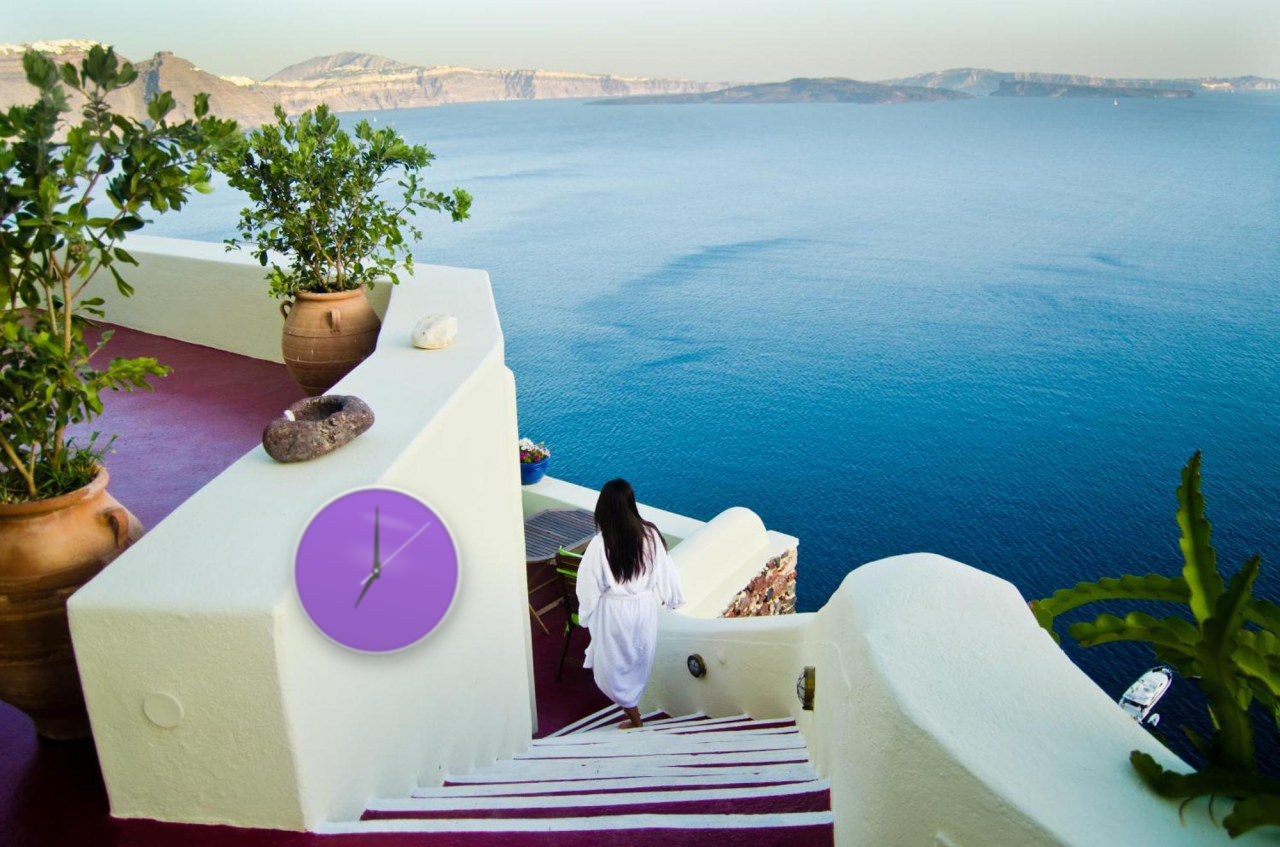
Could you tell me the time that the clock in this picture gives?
7:00:08
